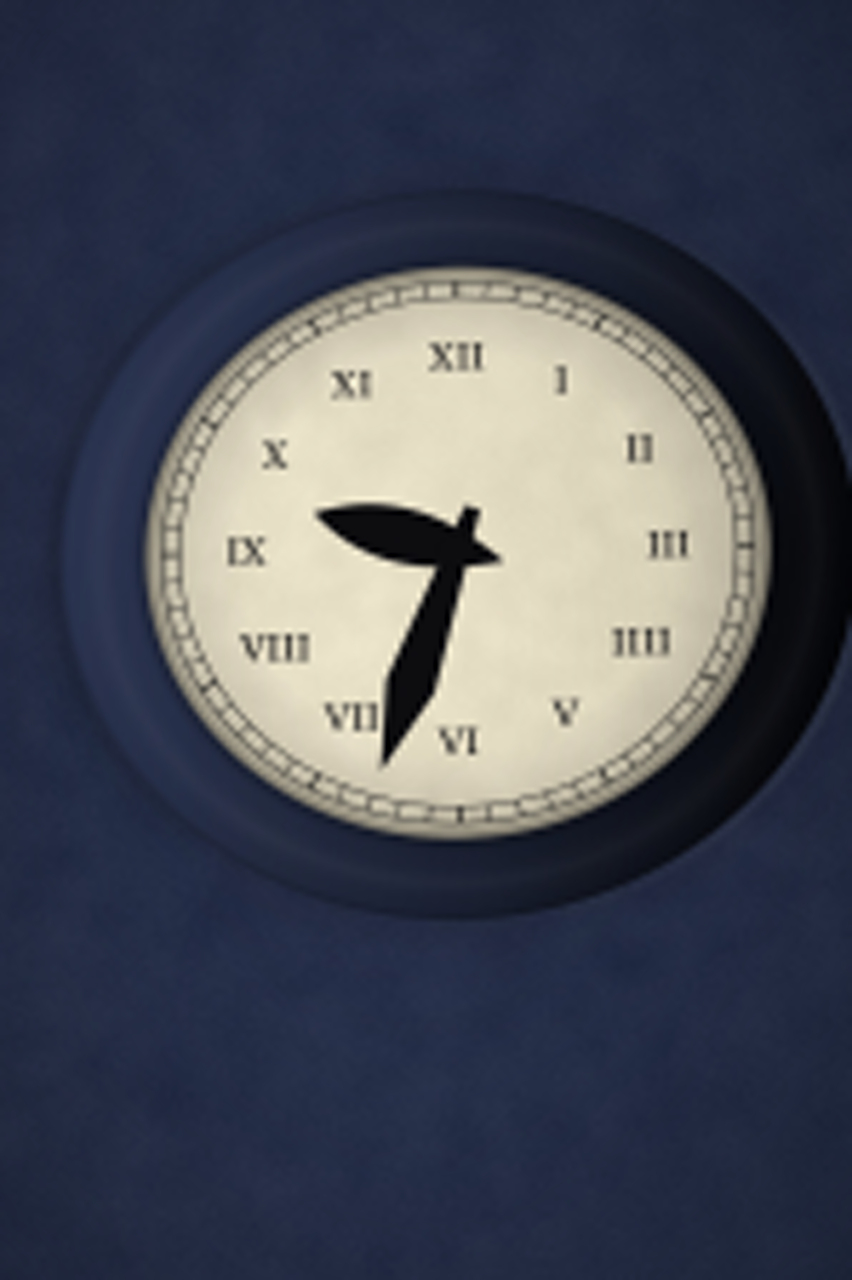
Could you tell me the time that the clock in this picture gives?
9:33
